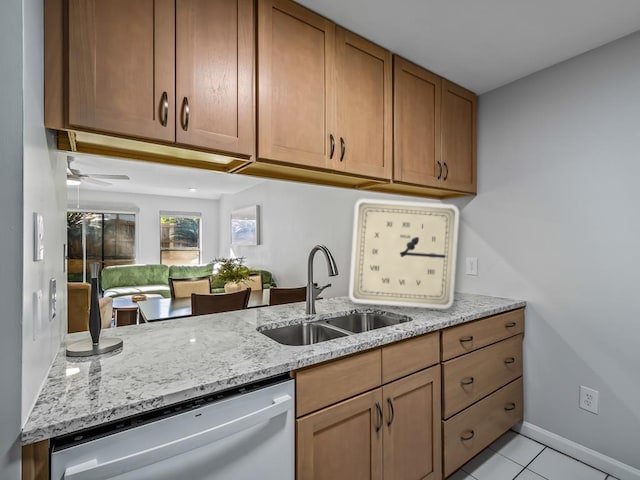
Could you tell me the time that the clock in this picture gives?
1:15
